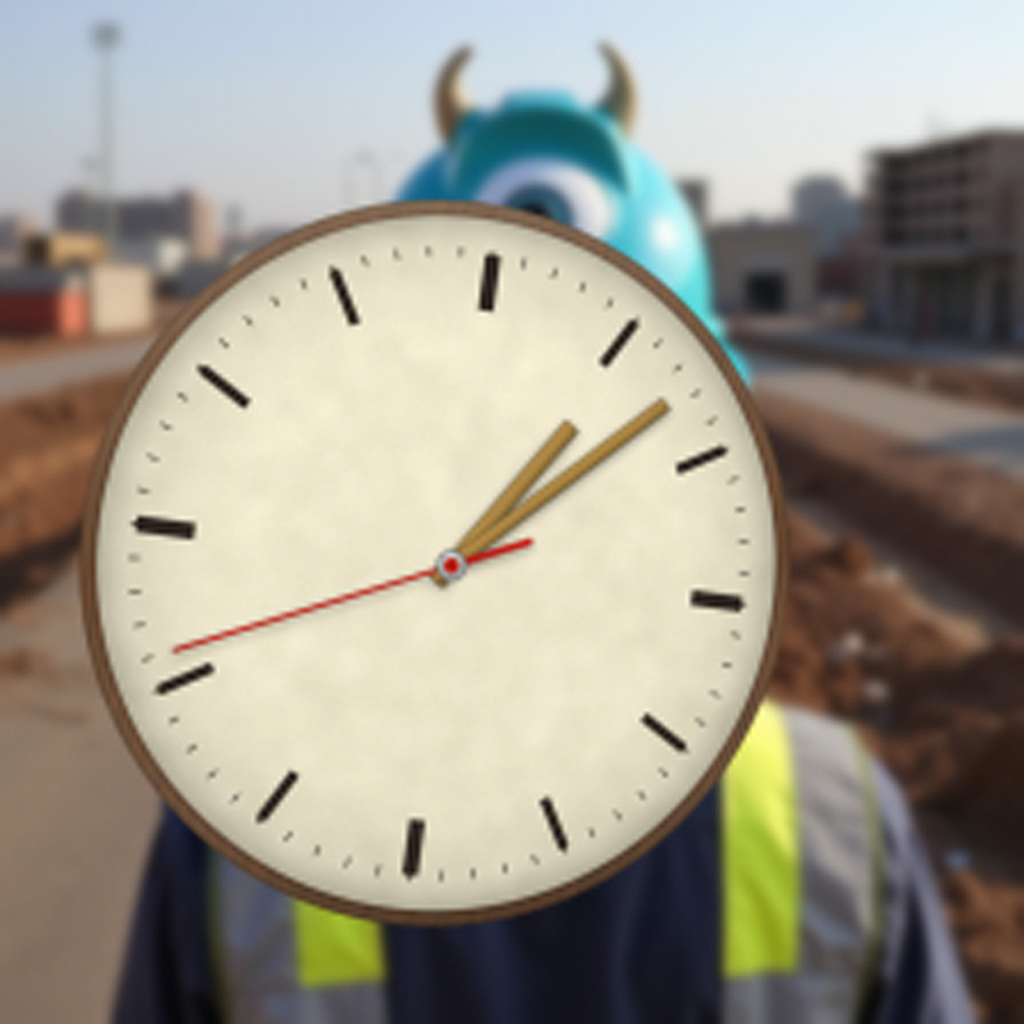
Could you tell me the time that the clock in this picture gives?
1:07:41
